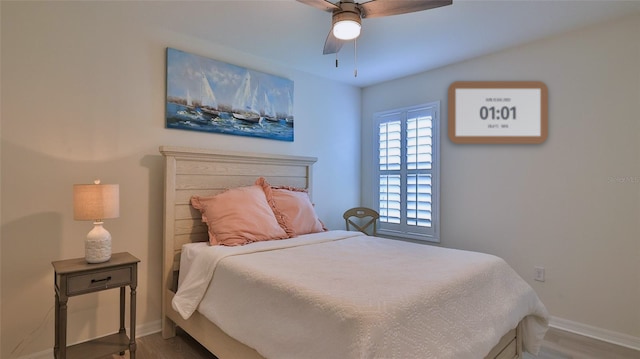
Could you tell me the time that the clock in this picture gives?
1:01
